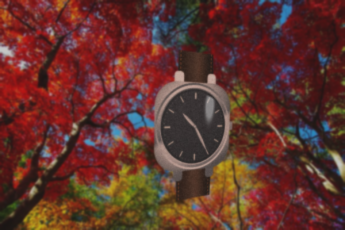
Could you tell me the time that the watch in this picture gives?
10:25
